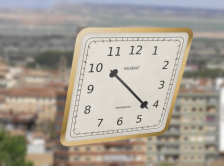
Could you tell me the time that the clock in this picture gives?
10:22
